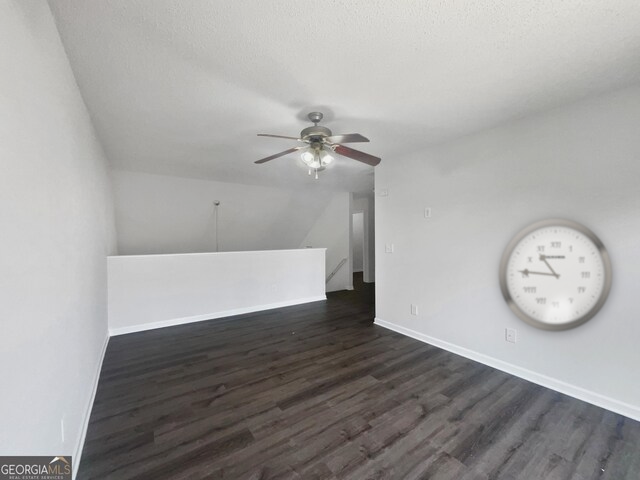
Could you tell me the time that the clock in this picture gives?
10:46
